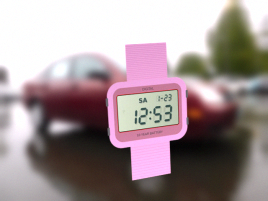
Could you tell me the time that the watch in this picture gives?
12:53
